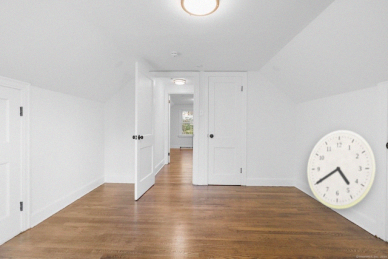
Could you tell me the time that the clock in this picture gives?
4:40
